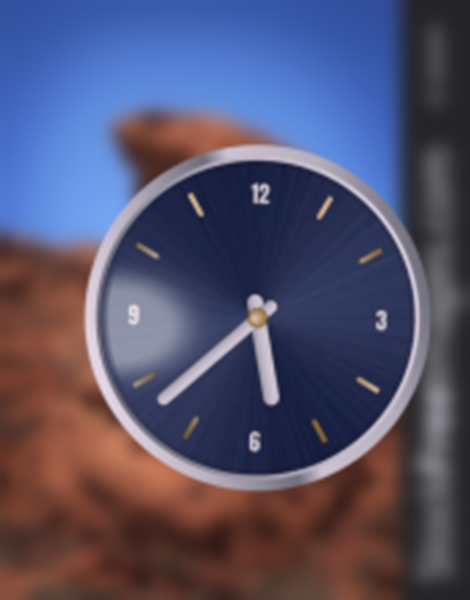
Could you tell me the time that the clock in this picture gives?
5:38
